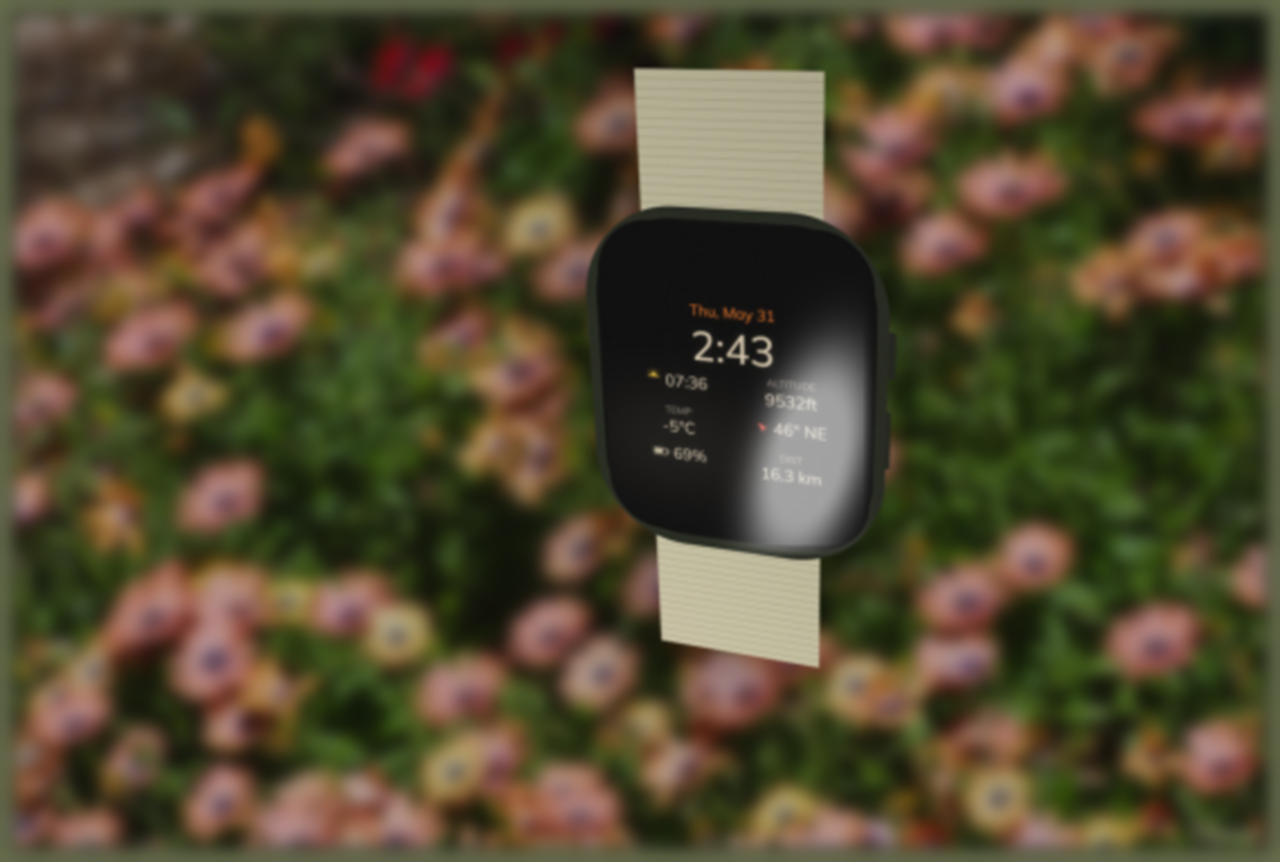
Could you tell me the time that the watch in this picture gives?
2:43
